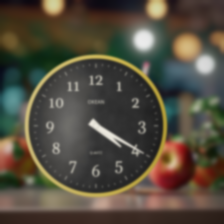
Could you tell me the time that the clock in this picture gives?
4:20
